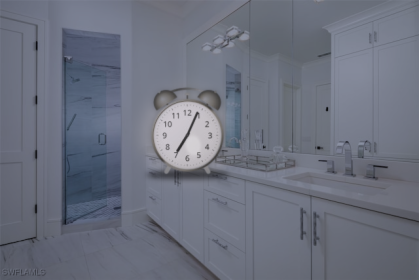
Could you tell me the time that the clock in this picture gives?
7:04
